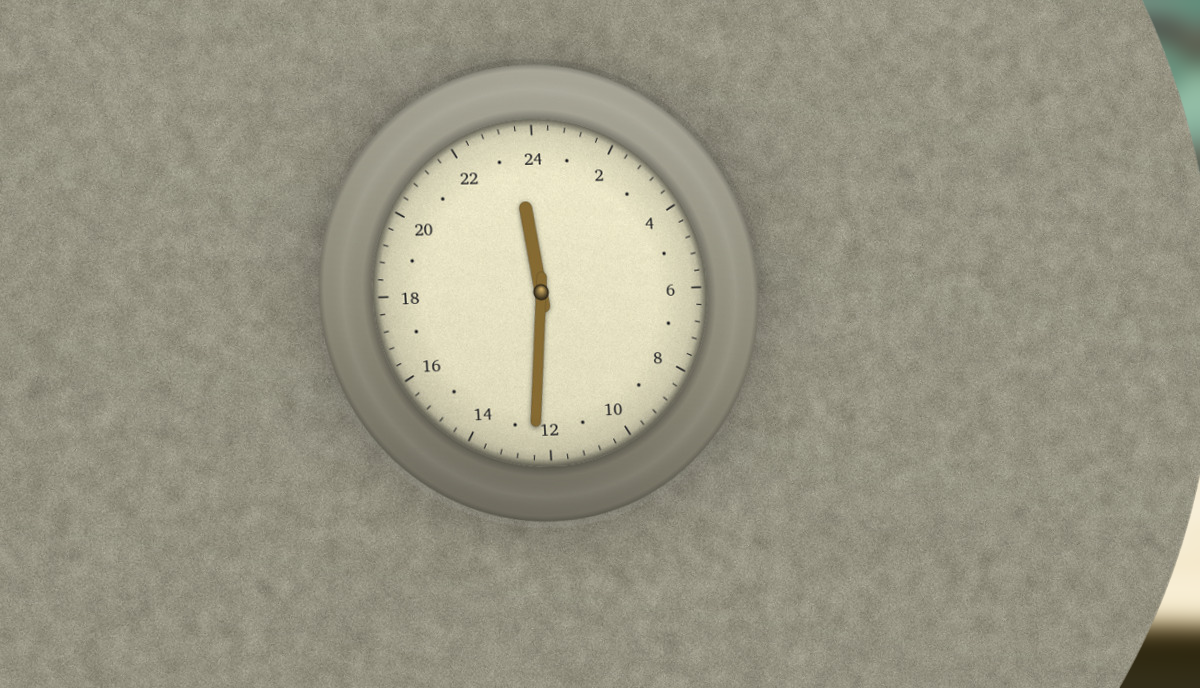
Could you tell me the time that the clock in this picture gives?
23:31
